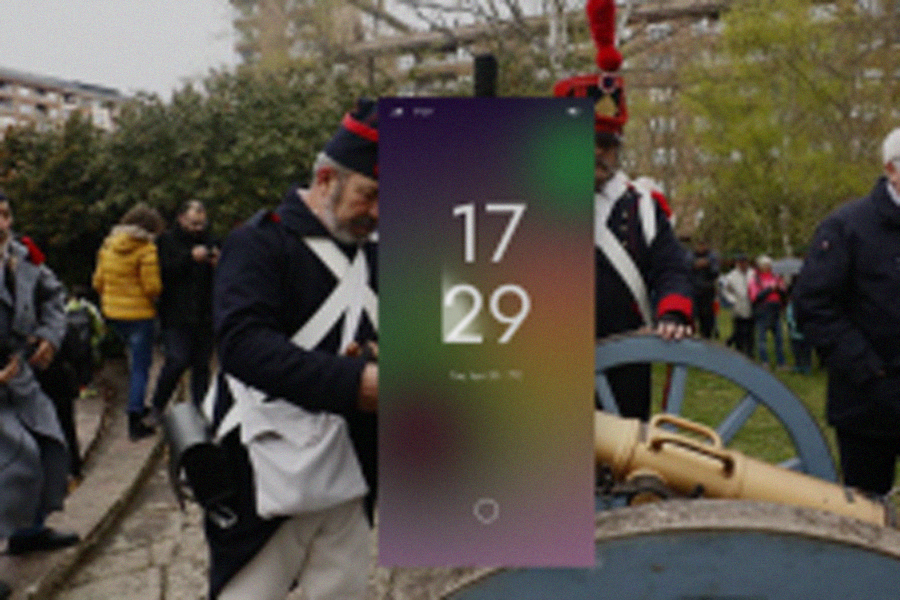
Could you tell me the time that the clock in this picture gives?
17:29
